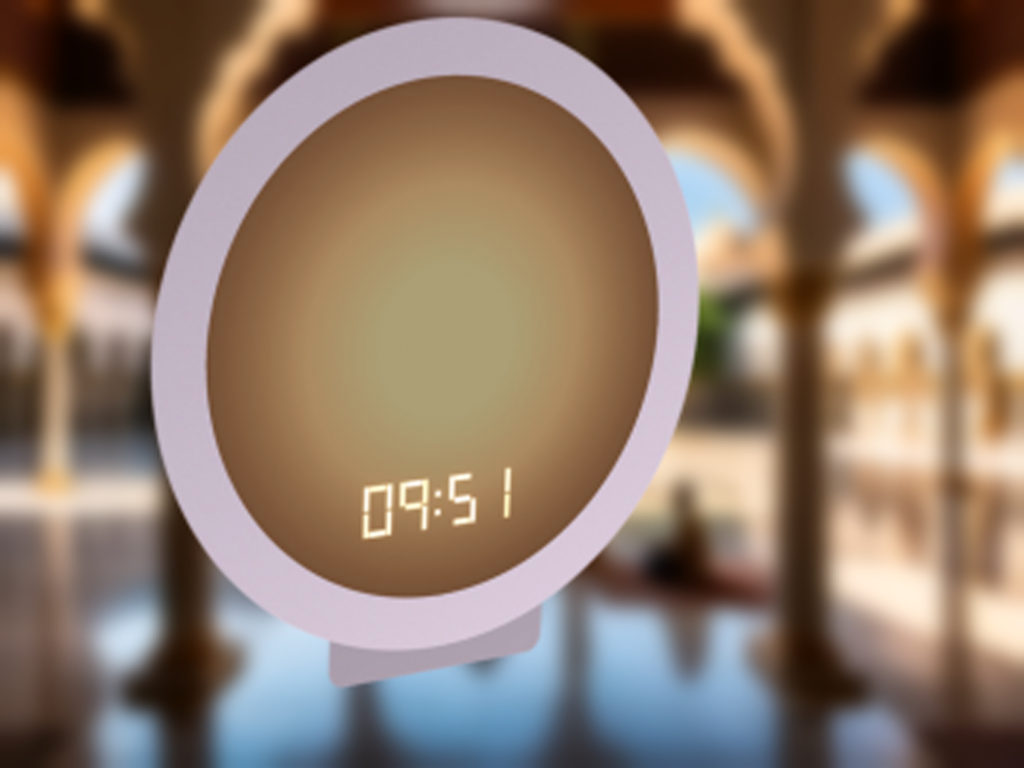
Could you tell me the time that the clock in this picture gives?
9:51
